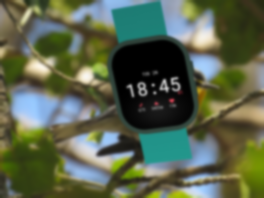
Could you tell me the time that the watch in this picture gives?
18:45
